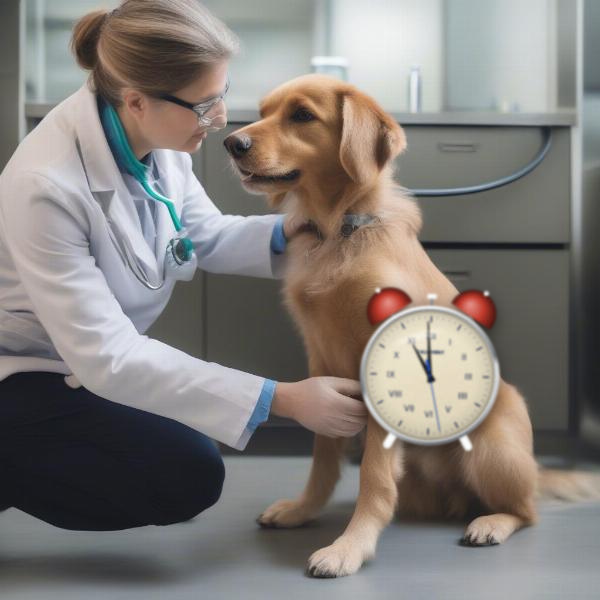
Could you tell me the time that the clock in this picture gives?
10:59:28
